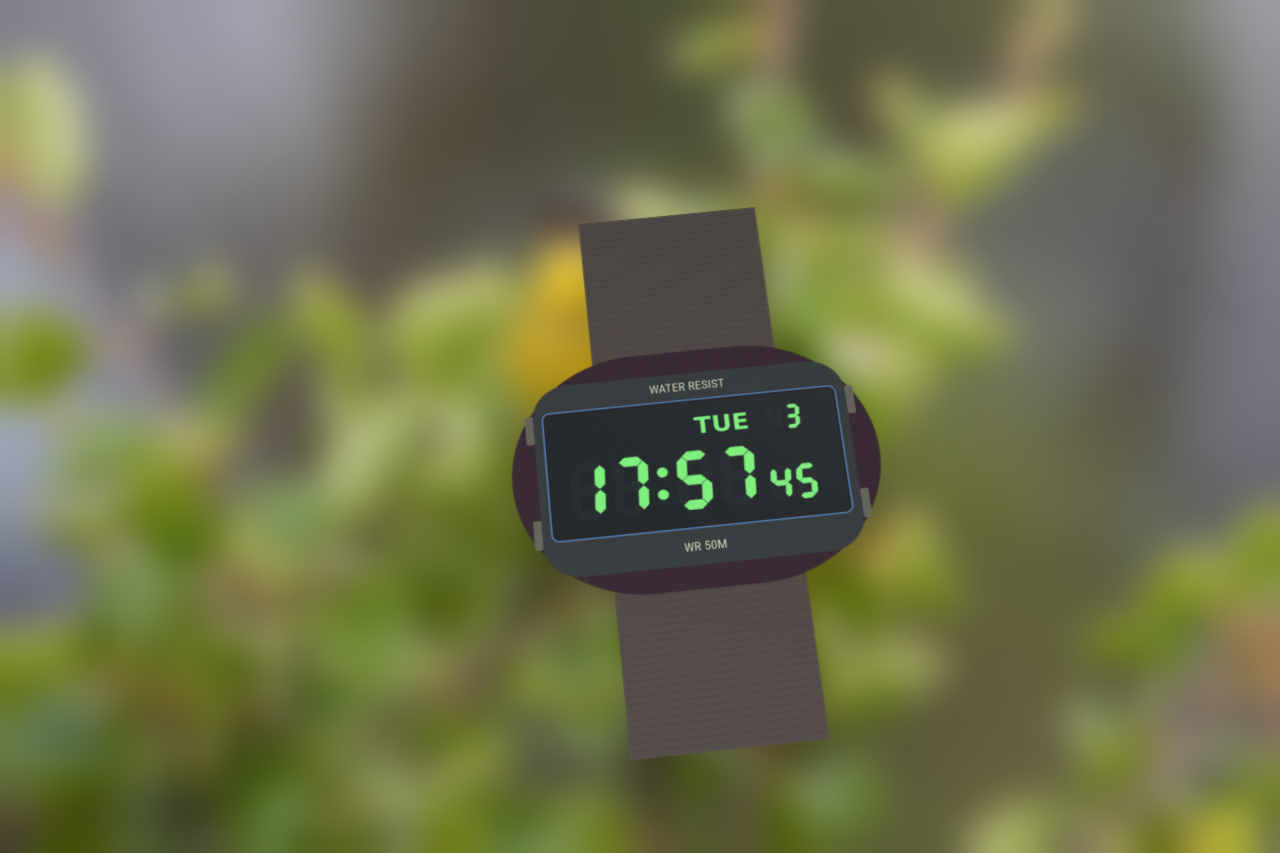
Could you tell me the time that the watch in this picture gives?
17:57:45
